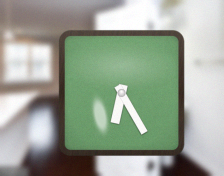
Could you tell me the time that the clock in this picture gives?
6:25
